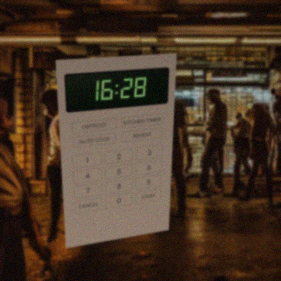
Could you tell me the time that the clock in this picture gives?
16:28
